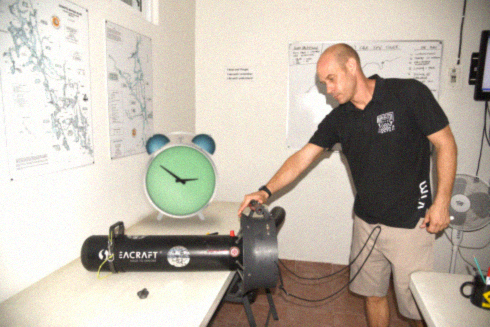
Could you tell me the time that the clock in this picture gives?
2:51
